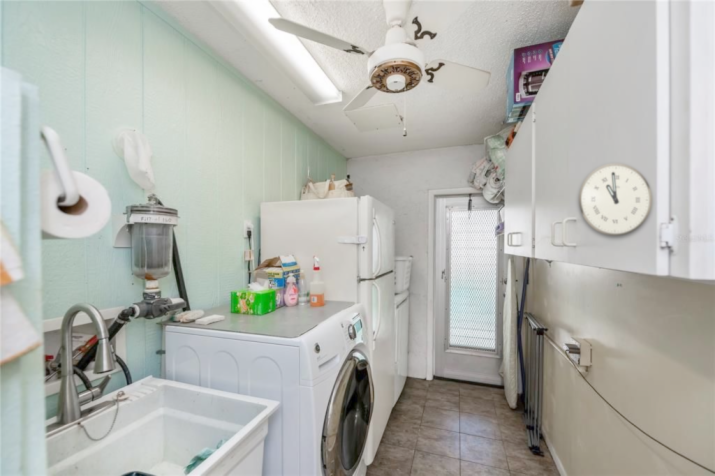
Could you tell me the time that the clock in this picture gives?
10:59
